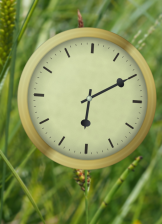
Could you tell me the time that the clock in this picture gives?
6:10
